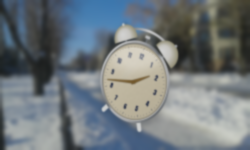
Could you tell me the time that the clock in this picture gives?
1:42
